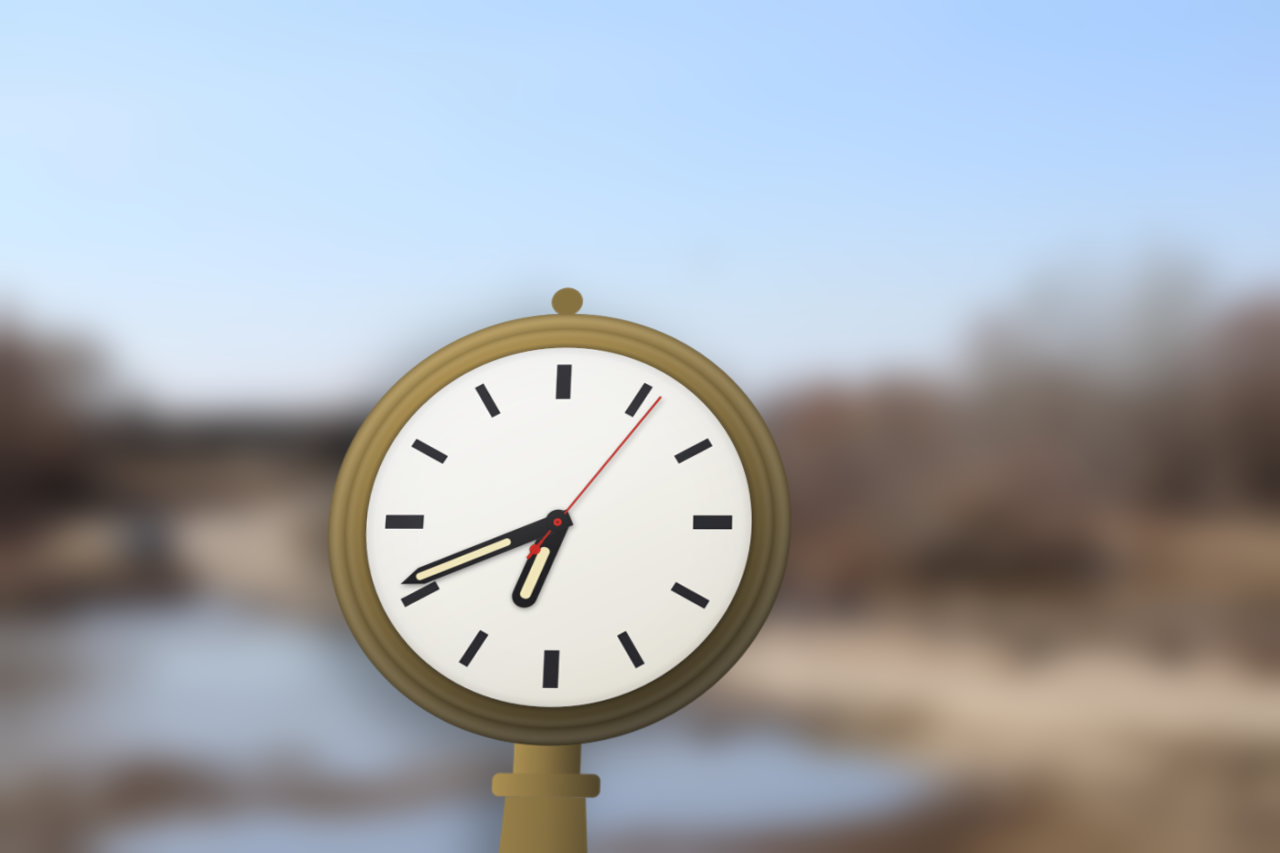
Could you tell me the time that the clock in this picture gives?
6:41:06
